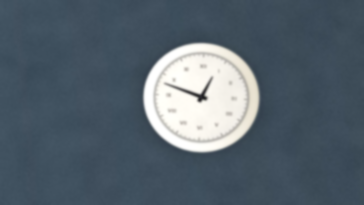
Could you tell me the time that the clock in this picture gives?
12:48
